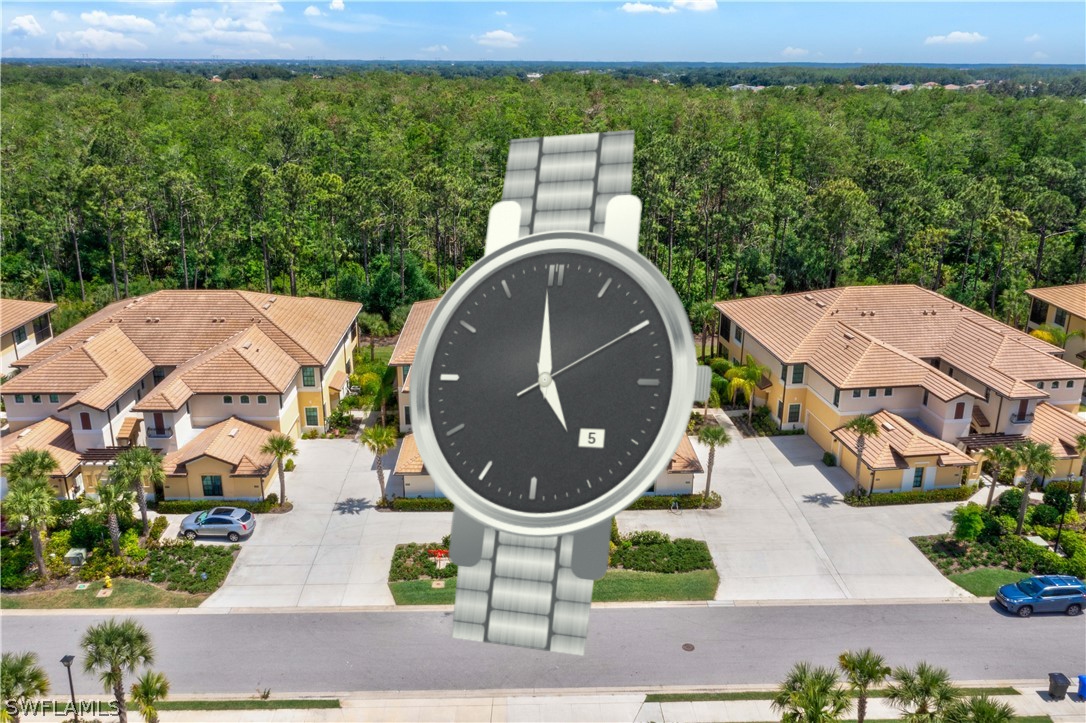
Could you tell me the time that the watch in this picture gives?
4:59:10
